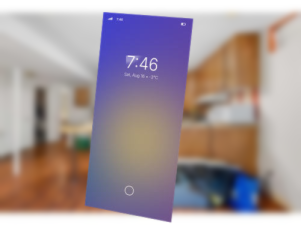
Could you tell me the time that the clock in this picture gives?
7:46
